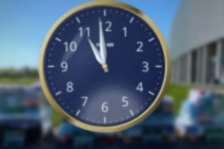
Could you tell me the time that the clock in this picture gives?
10:59
